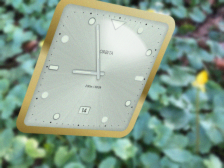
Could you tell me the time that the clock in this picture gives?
8:56
